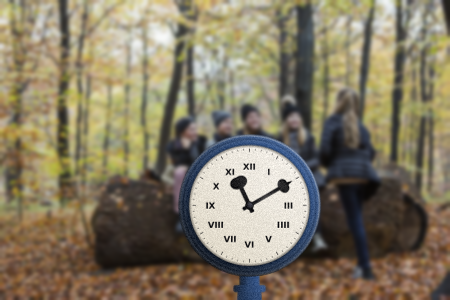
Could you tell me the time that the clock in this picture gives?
11:10
